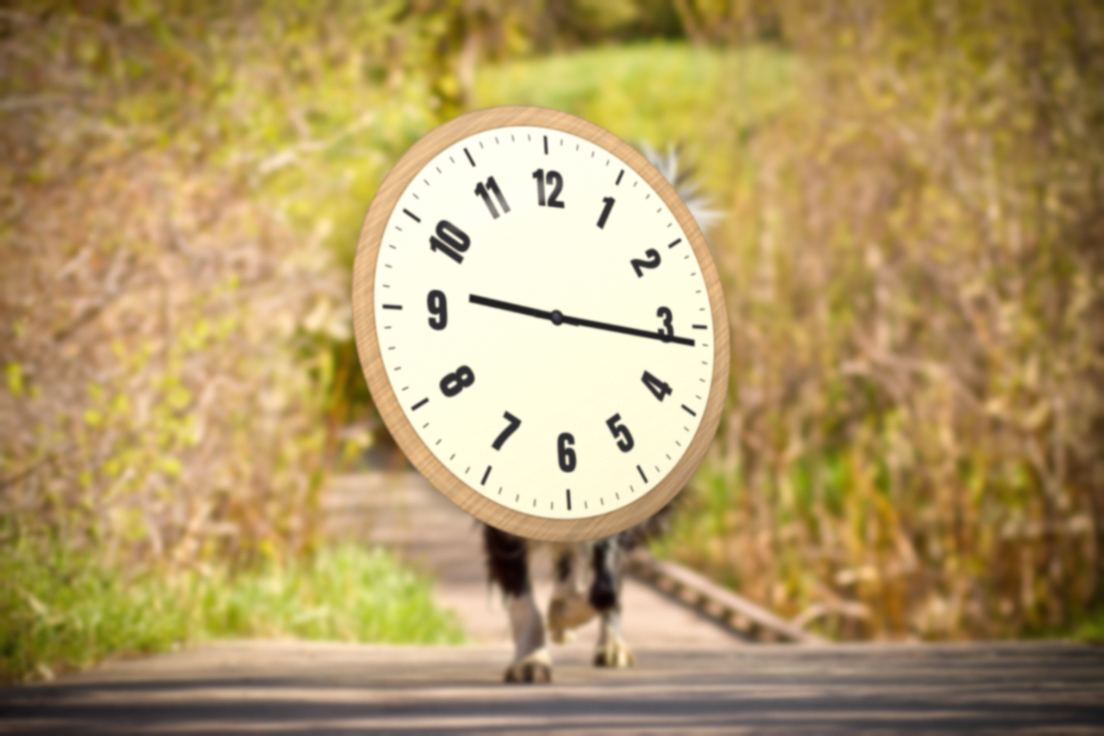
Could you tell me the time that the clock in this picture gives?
9:16
